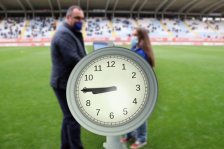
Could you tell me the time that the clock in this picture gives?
8:45
